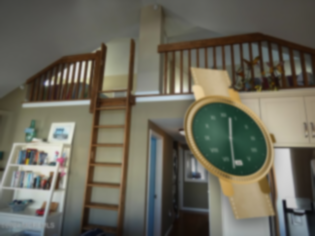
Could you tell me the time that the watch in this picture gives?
12:32
